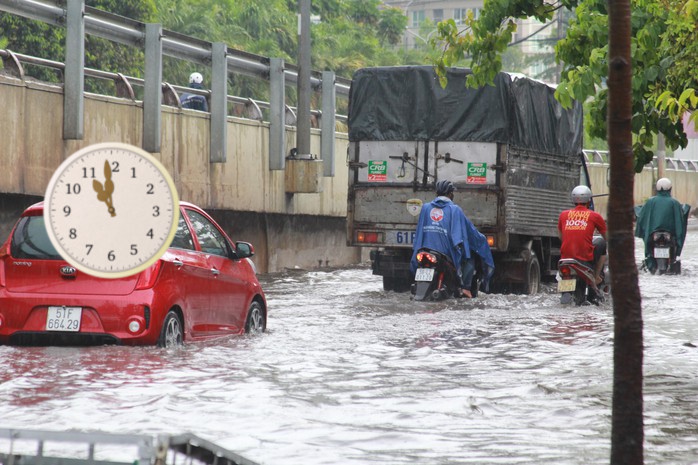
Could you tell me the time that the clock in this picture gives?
10:59
